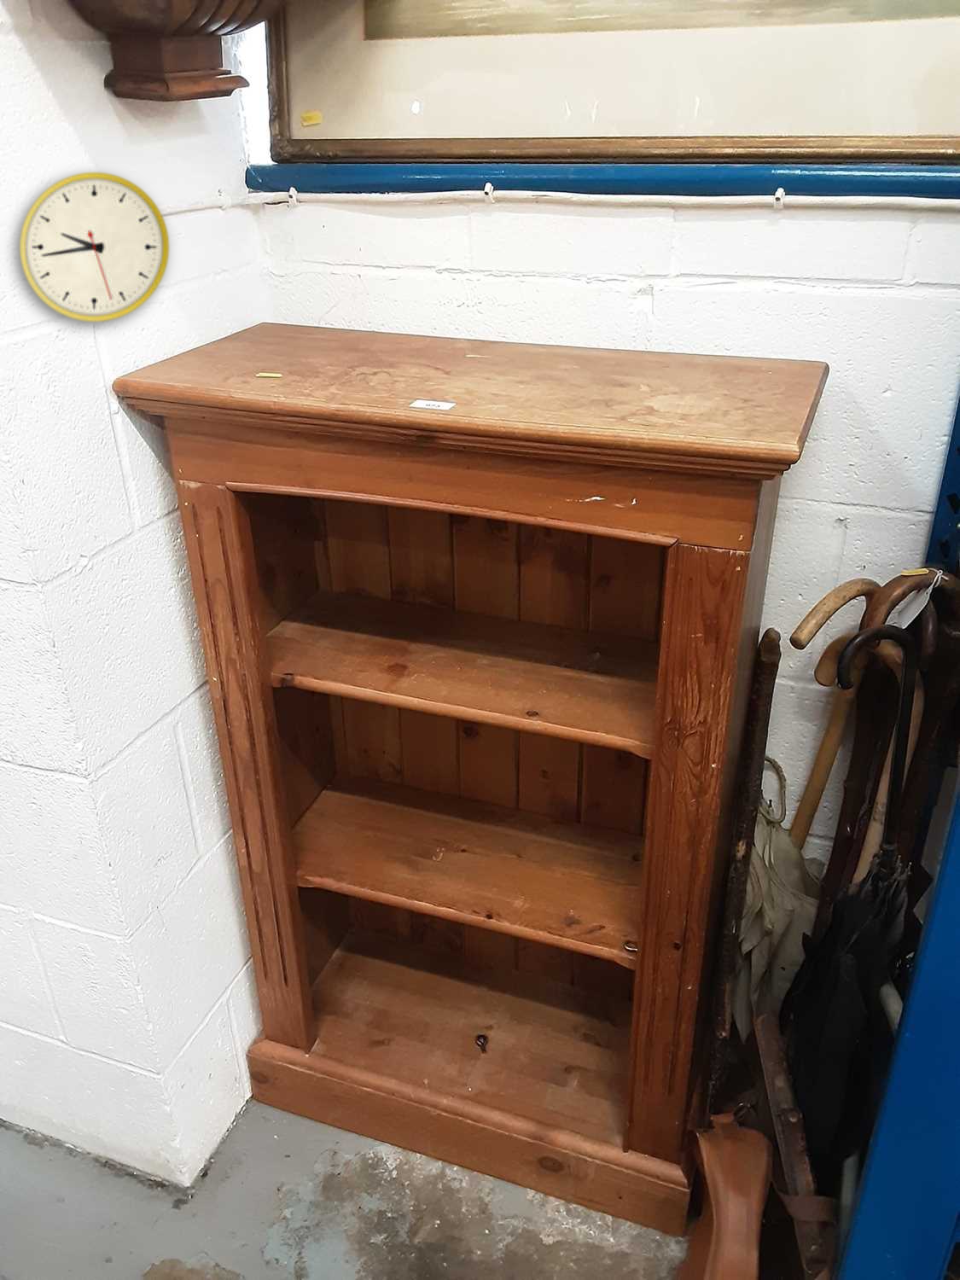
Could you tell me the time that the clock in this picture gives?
9:43:27
